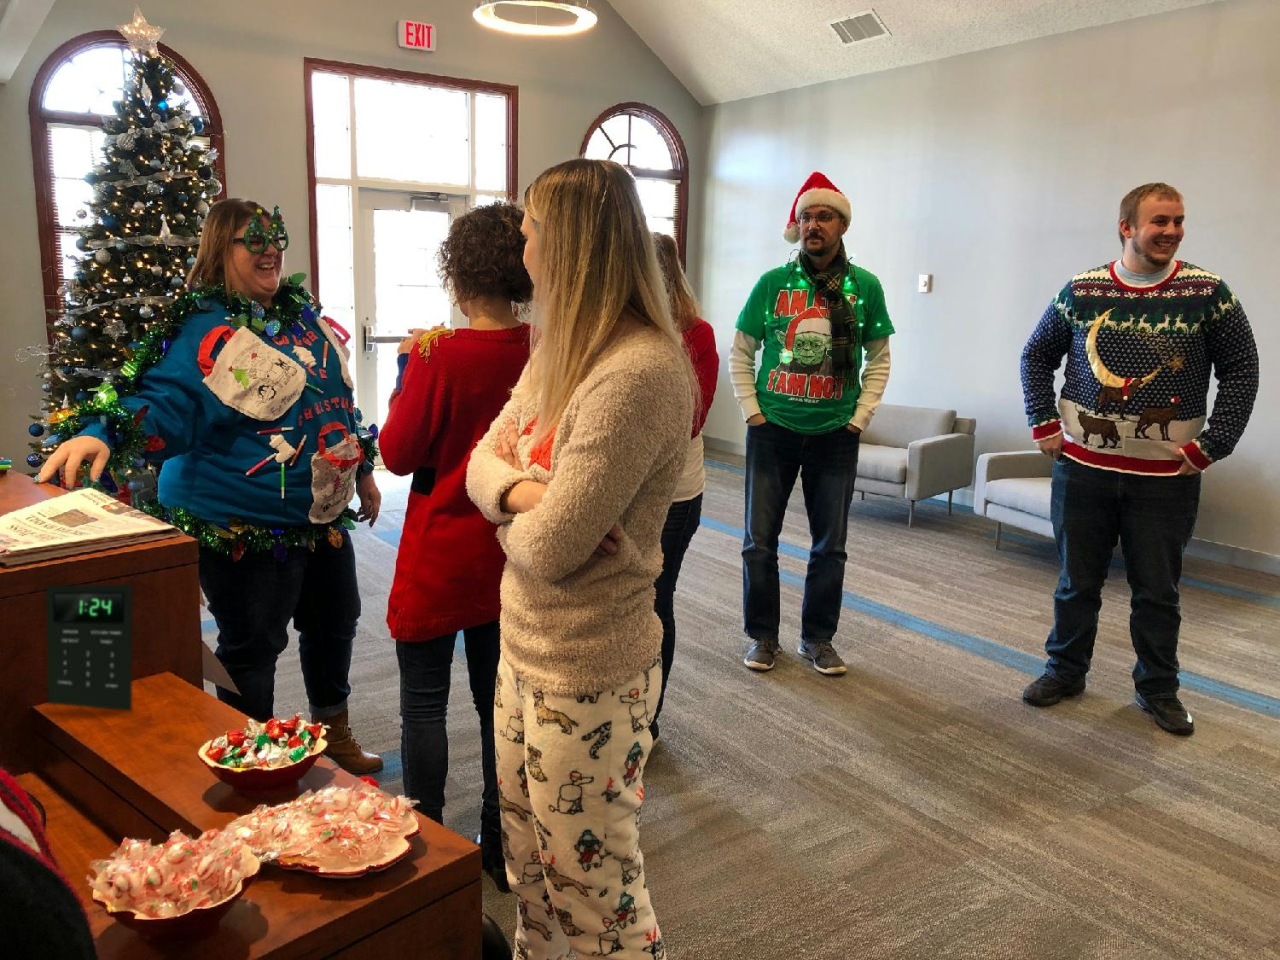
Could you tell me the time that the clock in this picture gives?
1:24
